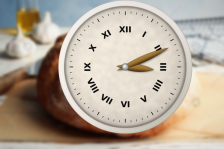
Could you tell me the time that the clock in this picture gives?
3:11
